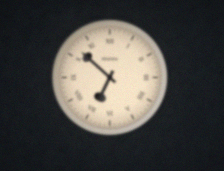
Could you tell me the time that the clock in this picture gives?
6:52
